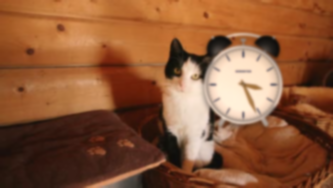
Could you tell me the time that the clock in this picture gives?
3:26
